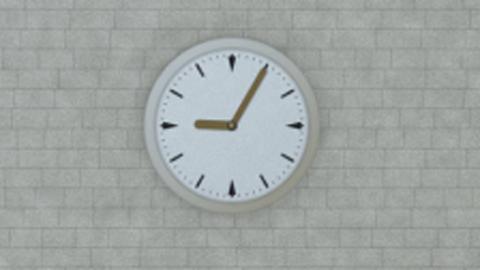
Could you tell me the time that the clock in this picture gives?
9:05
